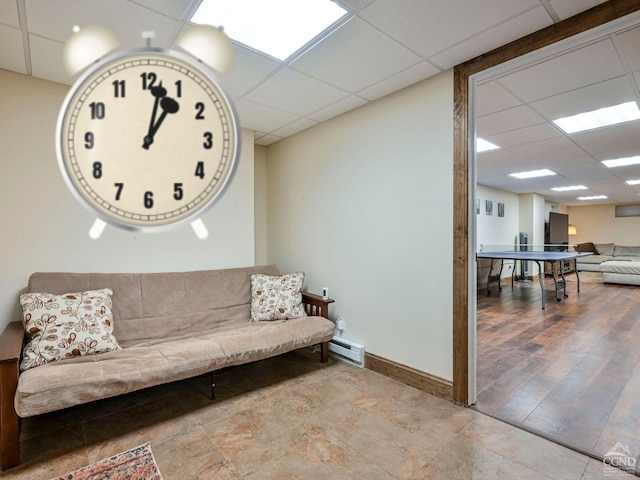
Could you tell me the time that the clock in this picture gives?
1:02
